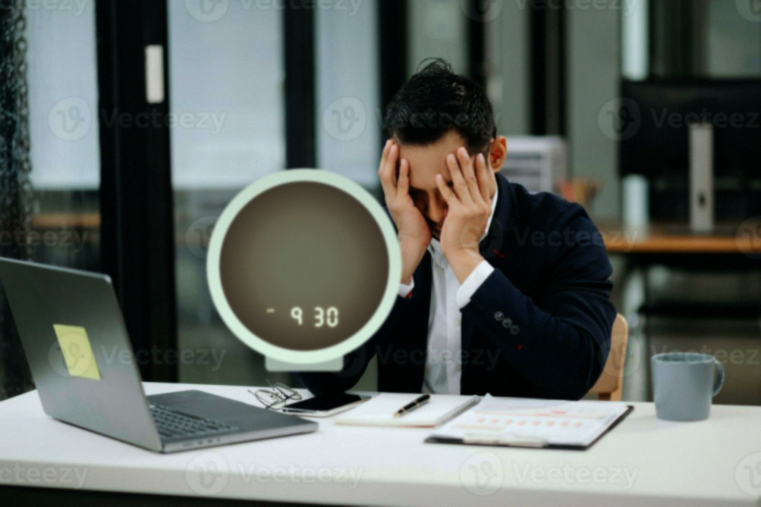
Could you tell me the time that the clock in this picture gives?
9:30
